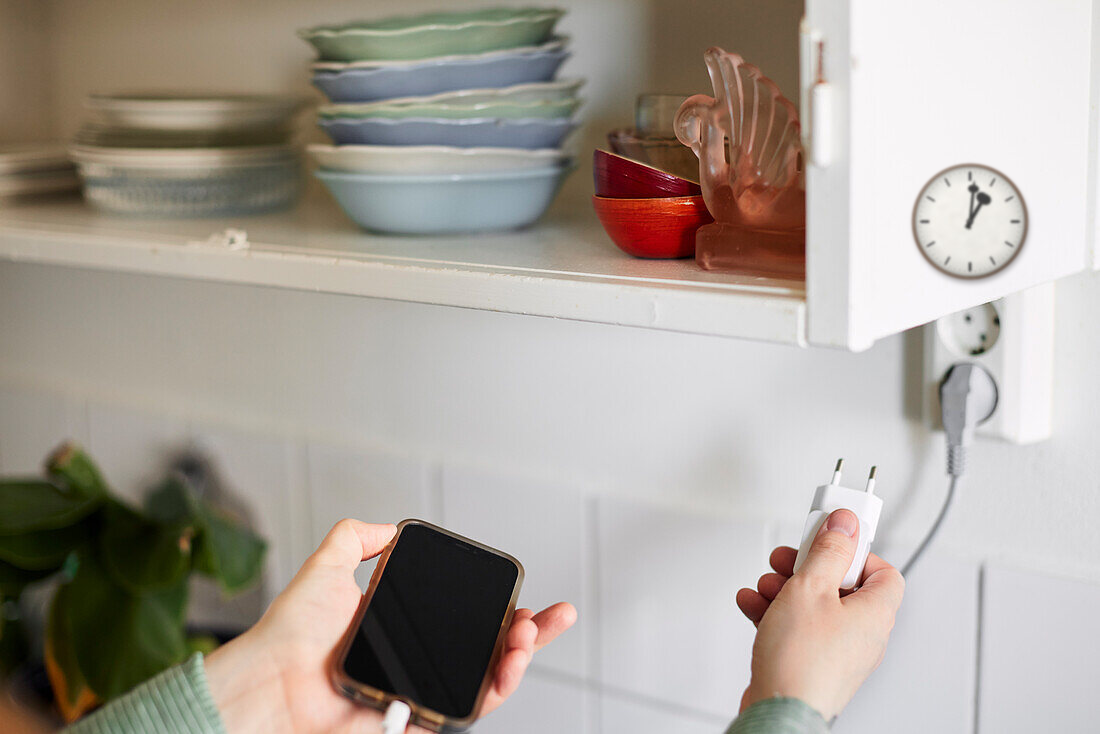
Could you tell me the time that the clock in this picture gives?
1:01
